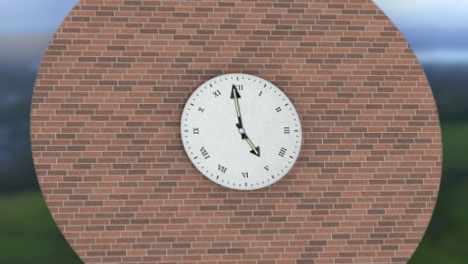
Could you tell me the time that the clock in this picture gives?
4:59
